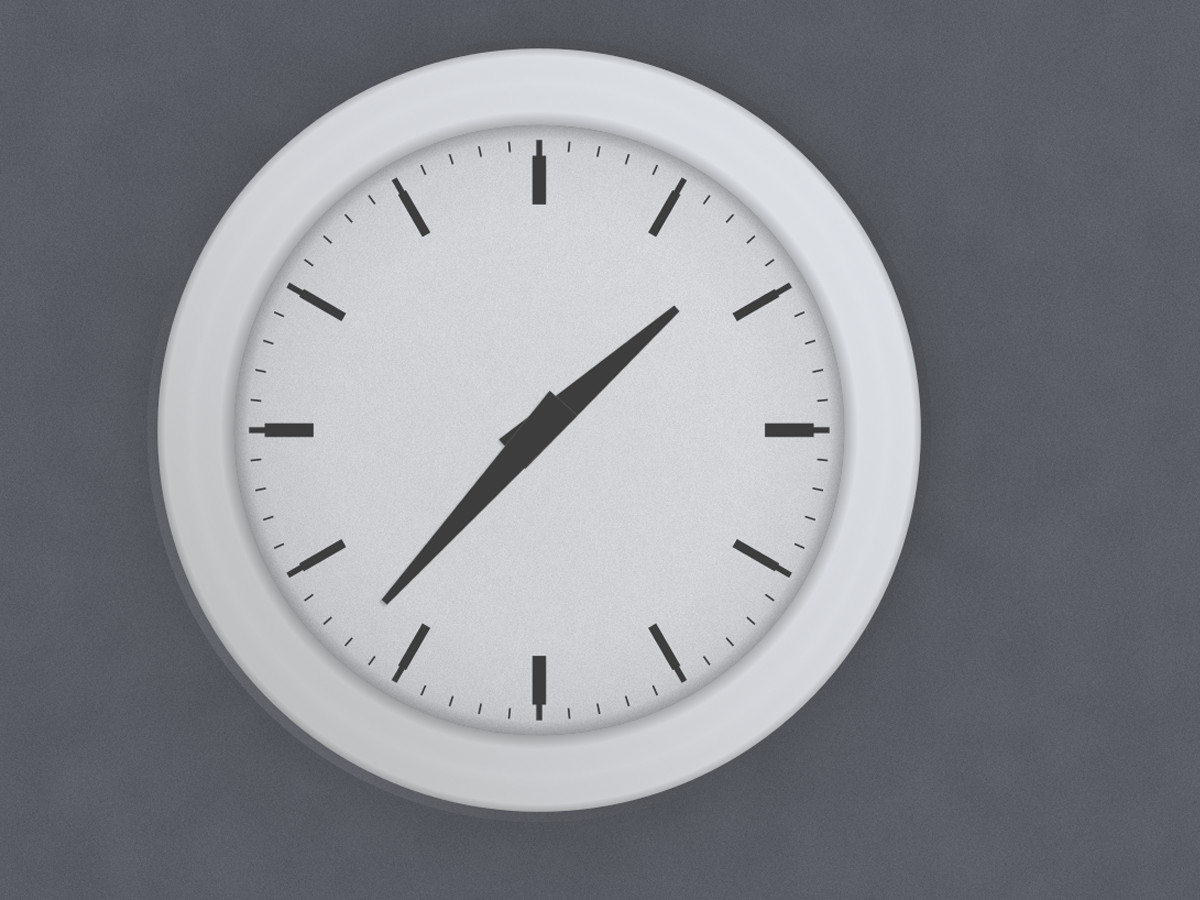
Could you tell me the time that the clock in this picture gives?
1:37
